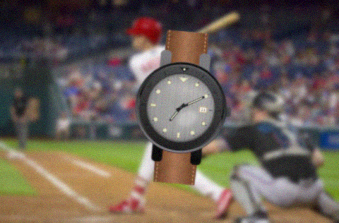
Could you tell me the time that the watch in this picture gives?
7:10
